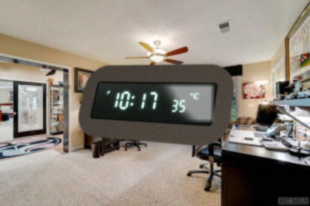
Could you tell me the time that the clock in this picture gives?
10:17
